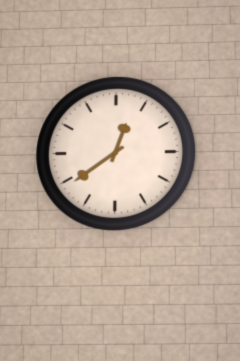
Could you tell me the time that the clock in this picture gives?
12:39
